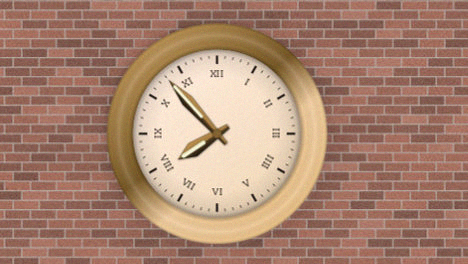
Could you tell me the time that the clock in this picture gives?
7:53
